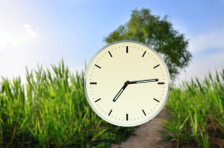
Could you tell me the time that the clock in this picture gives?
7:14
